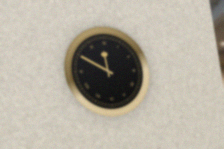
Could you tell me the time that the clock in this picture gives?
11:50
